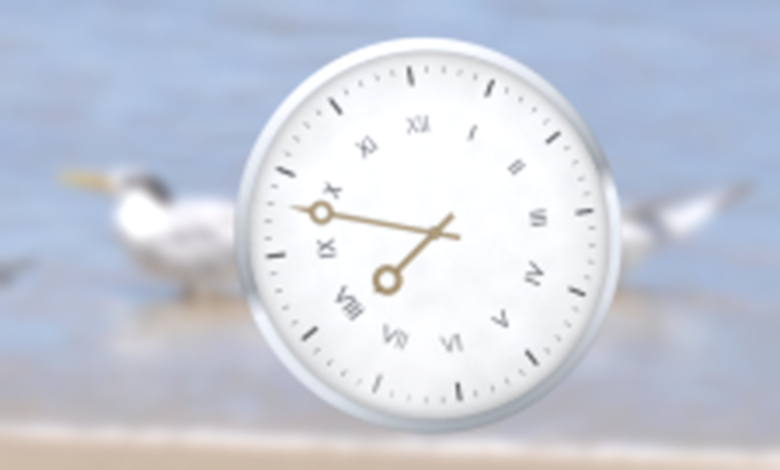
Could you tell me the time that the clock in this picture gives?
7:48
